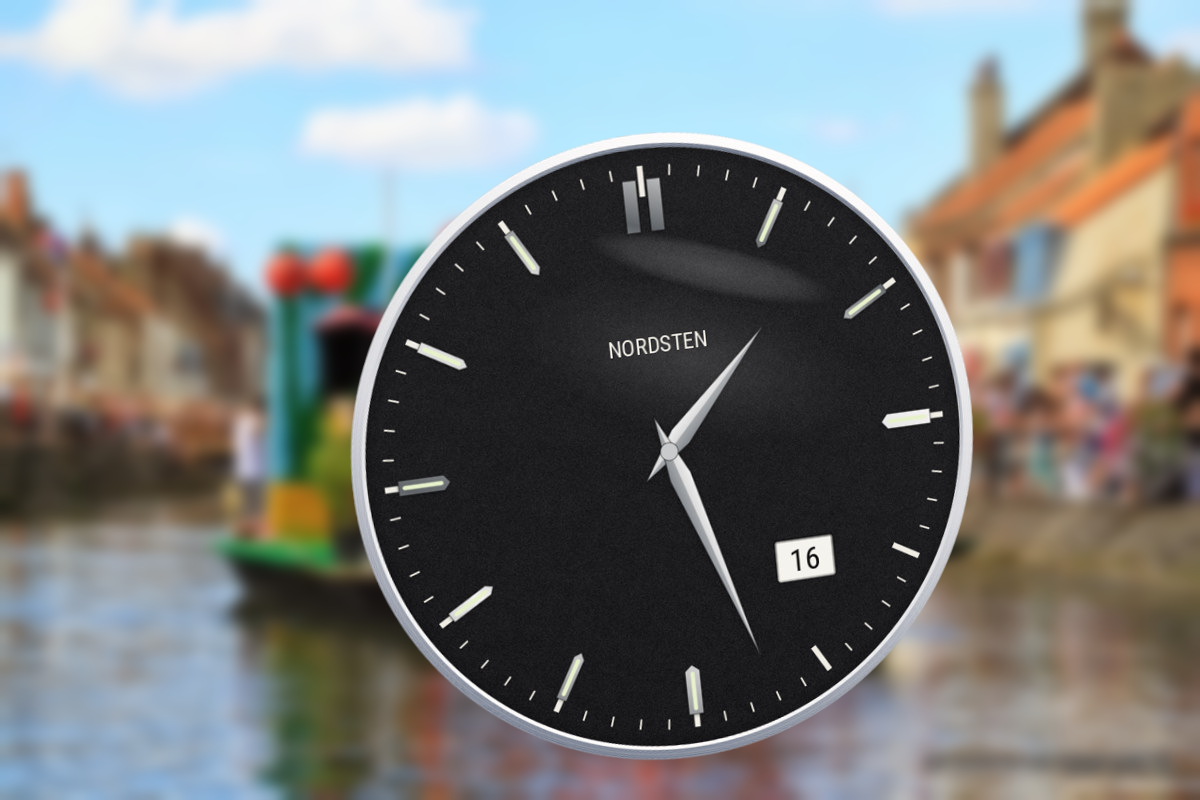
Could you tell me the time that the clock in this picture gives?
1:27
